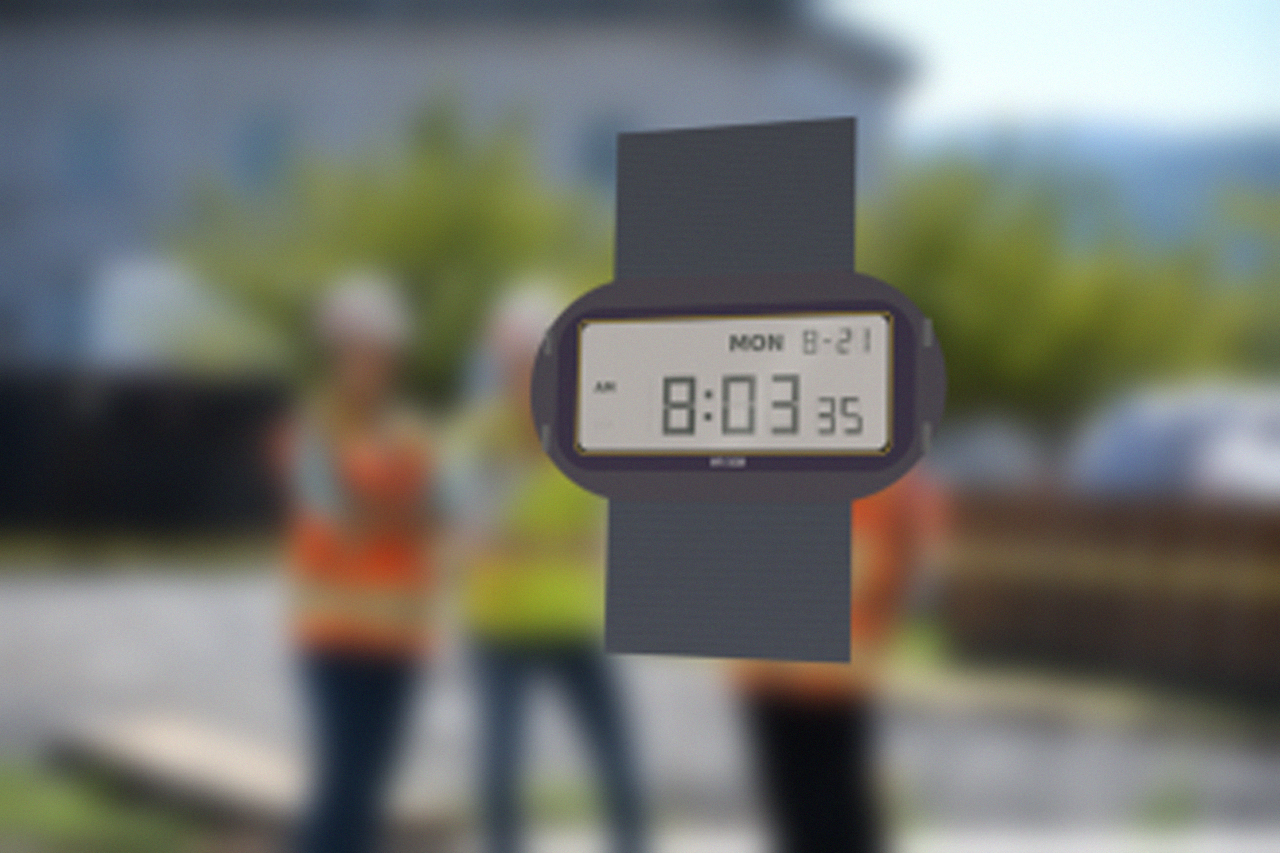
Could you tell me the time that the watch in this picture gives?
8:03:35
